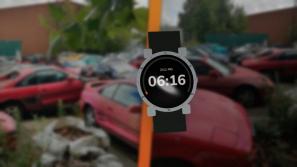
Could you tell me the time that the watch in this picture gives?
6:16
